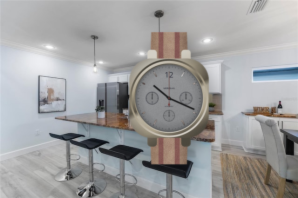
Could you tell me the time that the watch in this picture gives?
10:19
